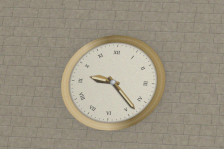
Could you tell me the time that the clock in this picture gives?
9:23
